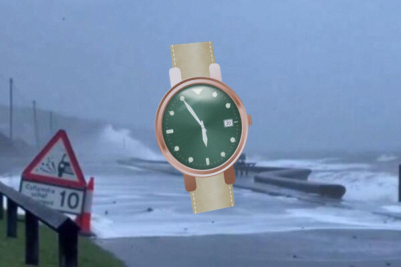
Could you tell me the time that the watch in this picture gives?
5:55
